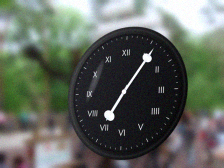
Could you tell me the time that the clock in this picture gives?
7:06
